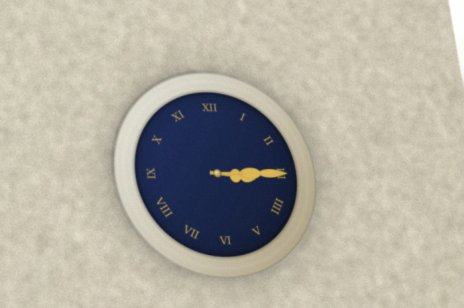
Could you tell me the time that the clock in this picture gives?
3:15
